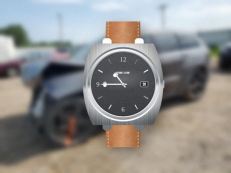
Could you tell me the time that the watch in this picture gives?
10:45
